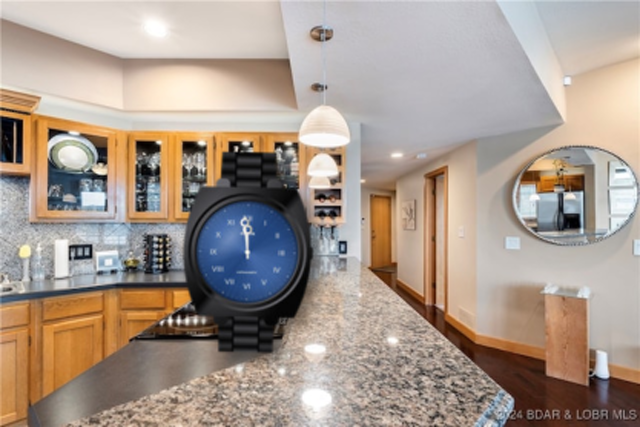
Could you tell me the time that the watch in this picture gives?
11:59
